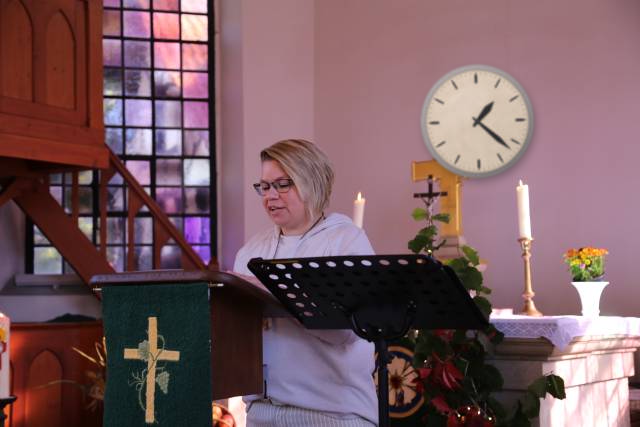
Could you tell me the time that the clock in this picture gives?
1:22
